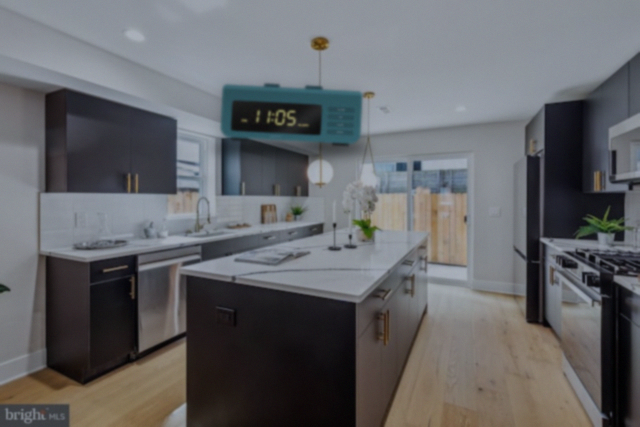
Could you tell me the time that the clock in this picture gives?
11:05
